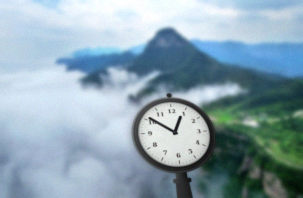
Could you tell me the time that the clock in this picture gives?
12:51
